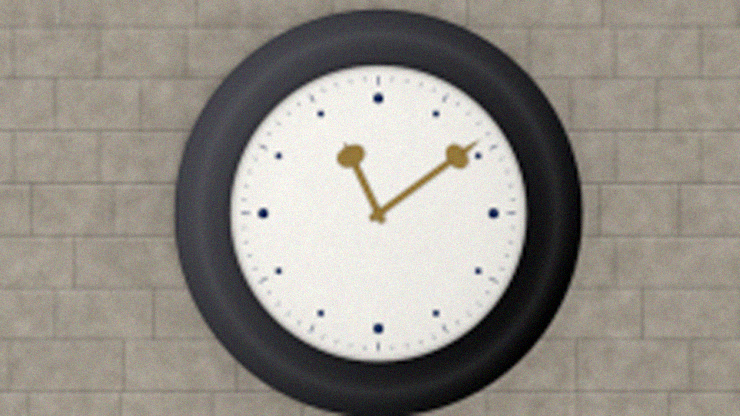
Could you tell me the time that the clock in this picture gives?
11:09
